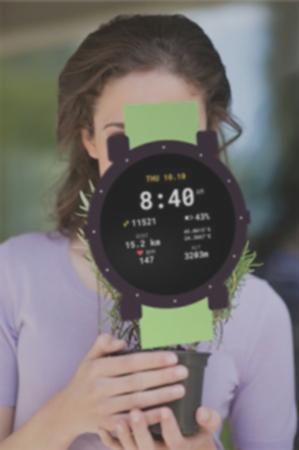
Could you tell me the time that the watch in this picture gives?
8:40
